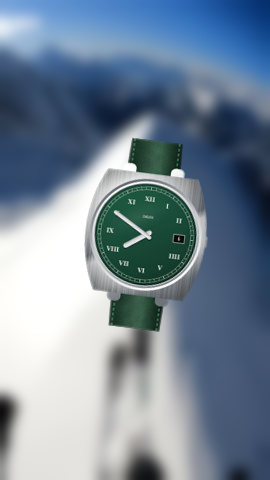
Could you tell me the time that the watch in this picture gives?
7:50
